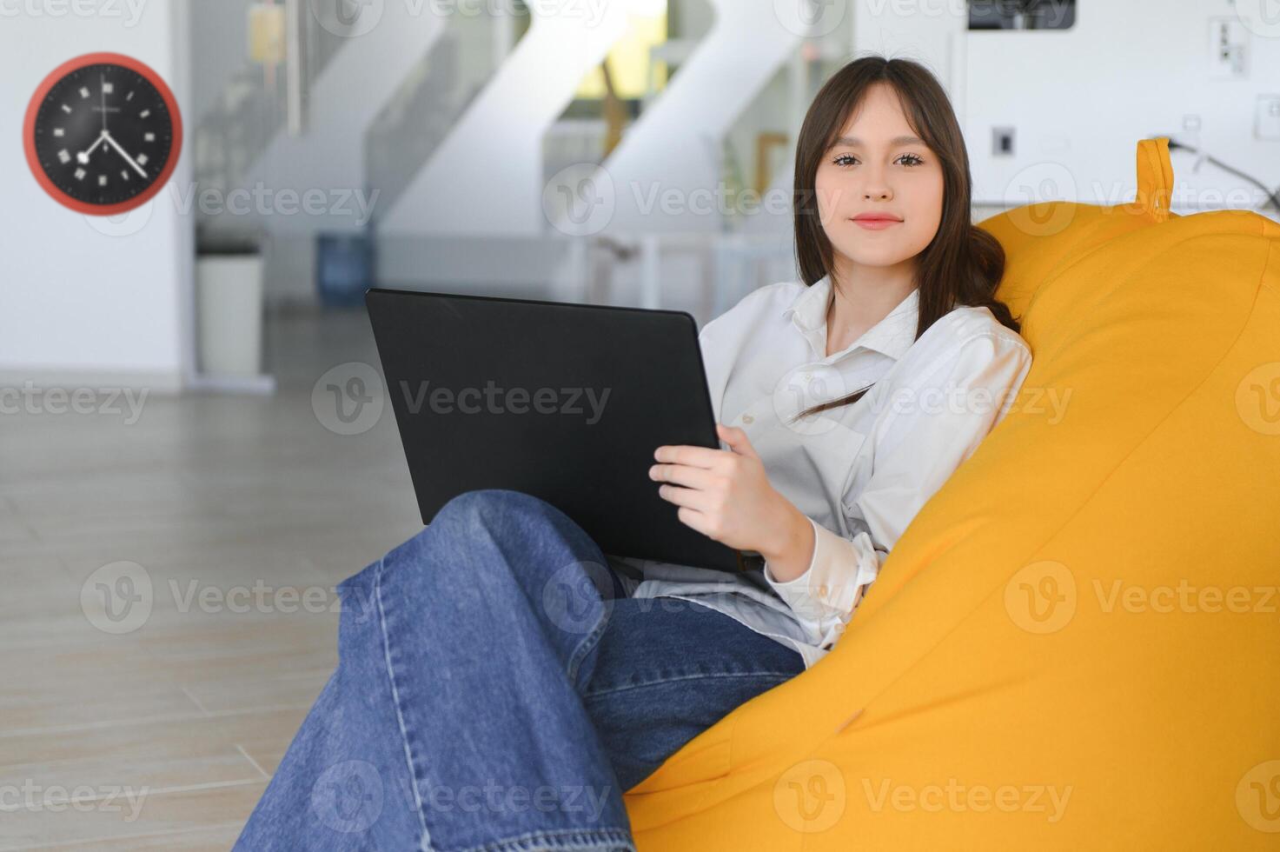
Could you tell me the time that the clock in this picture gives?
7:21:59
